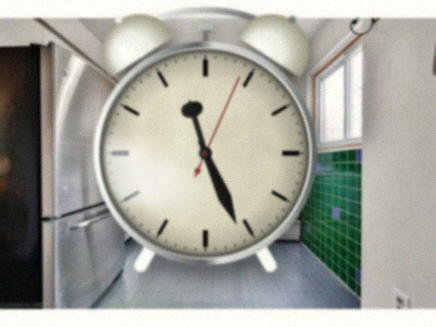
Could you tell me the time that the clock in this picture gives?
11:26:04
